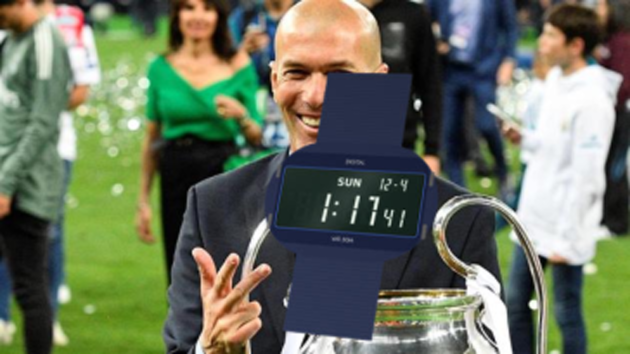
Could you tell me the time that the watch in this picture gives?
1:17:41
